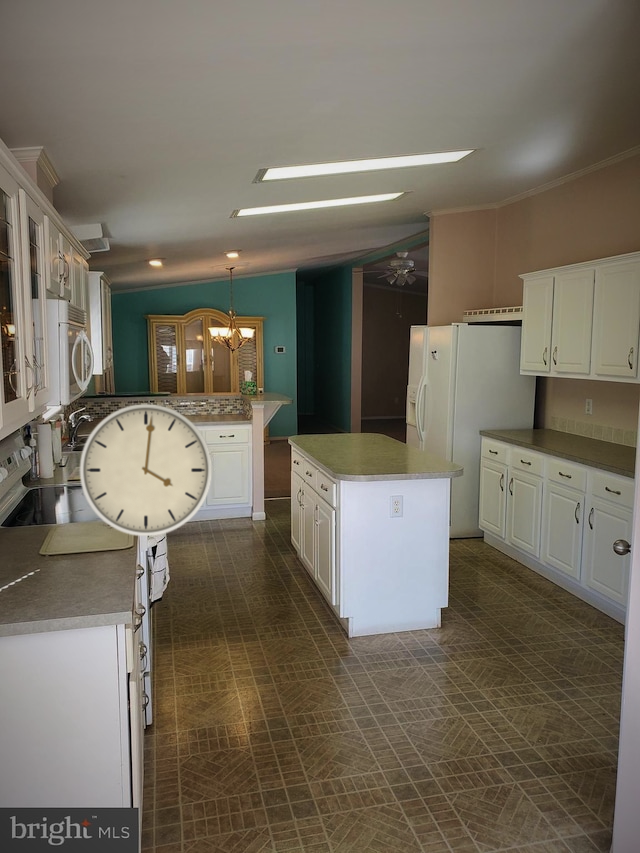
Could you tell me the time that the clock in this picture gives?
4:01
